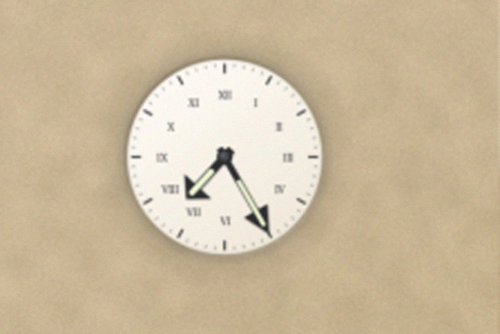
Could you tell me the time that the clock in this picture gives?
7:25
